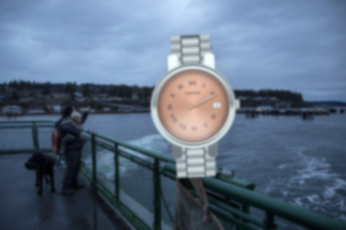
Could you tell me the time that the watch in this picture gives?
2:11
